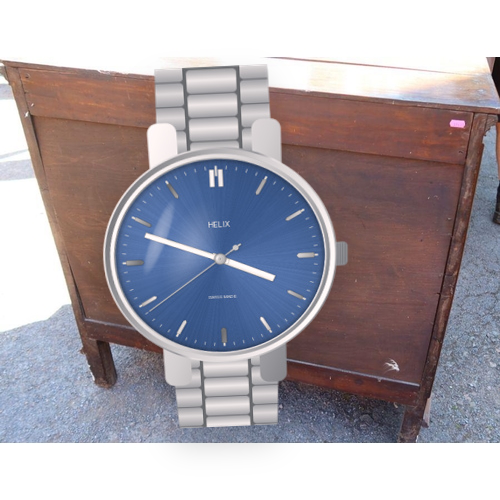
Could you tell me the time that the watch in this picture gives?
3:48:39
